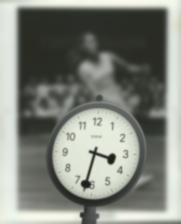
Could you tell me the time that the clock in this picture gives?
3:32
